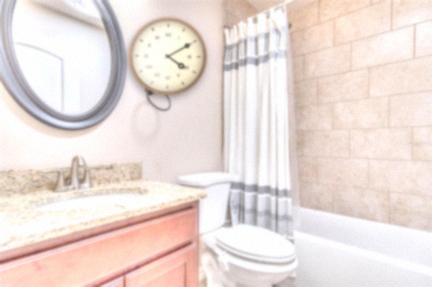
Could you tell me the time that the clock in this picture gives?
4:10
